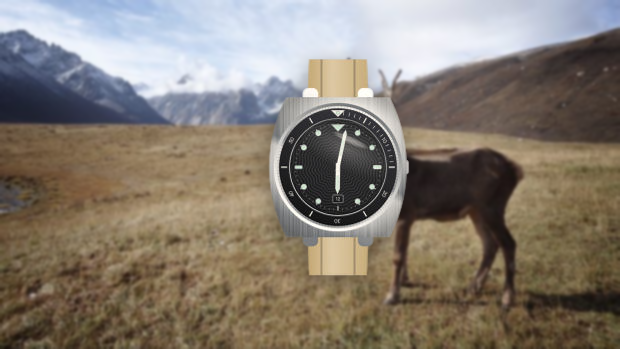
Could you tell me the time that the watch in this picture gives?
6:02
